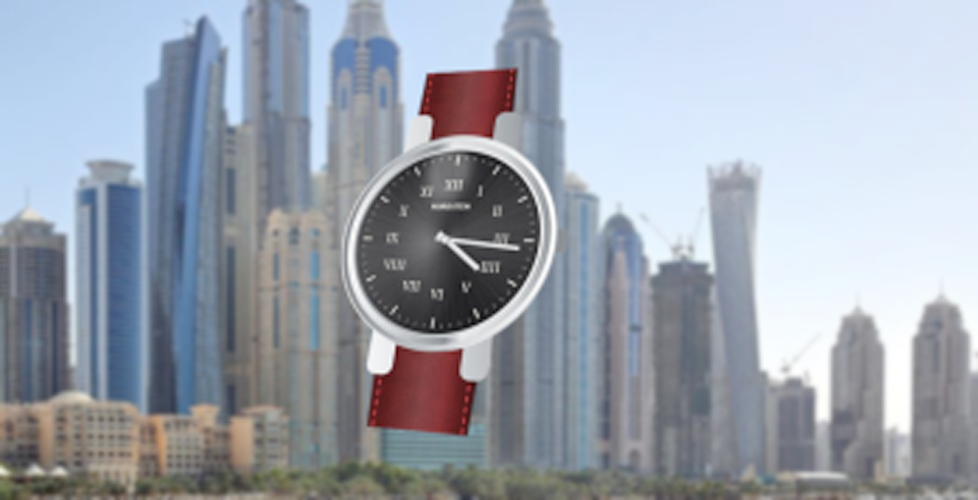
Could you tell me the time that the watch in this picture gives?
4:16
